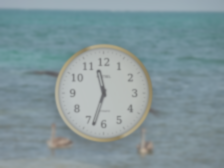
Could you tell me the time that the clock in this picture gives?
11:33
